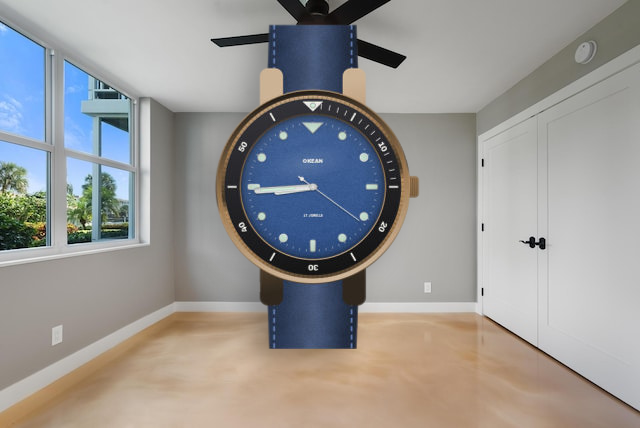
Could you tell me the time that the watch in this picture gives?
8:44:21
